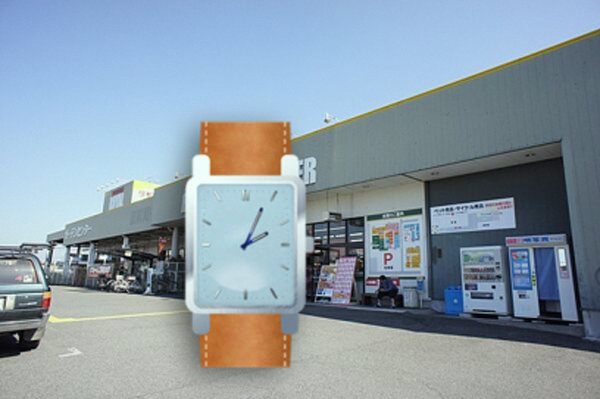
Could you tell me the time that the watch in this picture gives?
2:04
